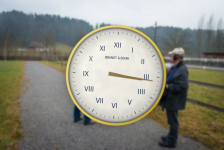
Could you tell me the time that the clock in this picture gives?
3:16
